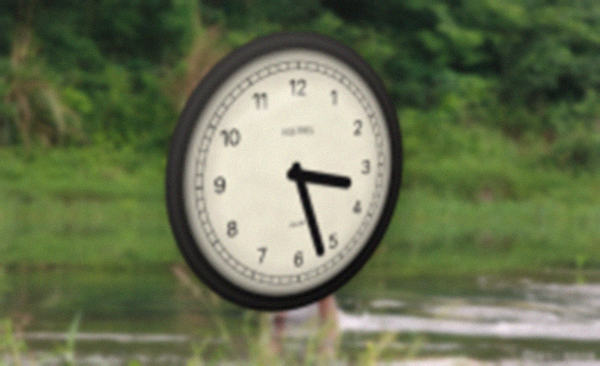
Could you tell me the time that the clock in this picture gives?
3:27
